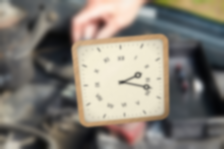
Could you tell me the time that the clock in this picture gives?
2:18
